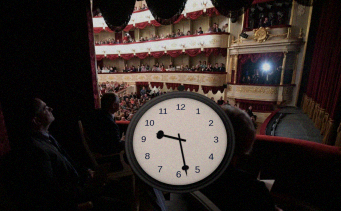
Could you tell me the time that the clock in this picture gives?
9:28
